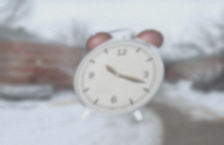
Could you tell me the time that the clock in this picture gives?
10:18
